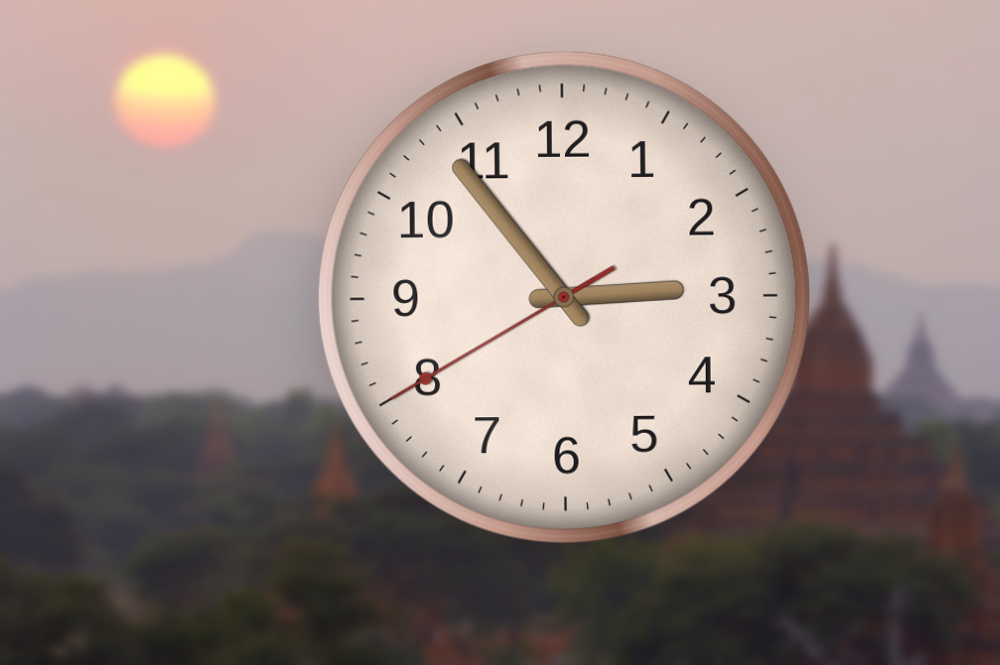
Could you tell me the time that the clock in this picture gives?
2:53:40
